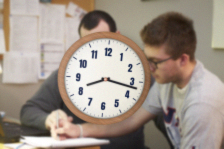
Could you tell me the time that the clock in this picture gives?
8:17
